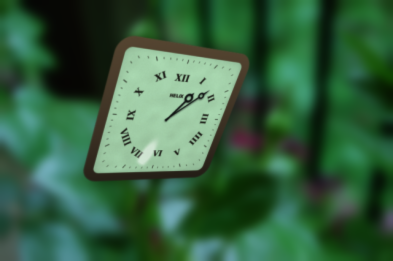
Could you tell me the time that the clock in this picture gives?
1:08
